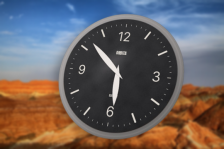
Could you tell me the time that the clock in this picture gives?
5:52
